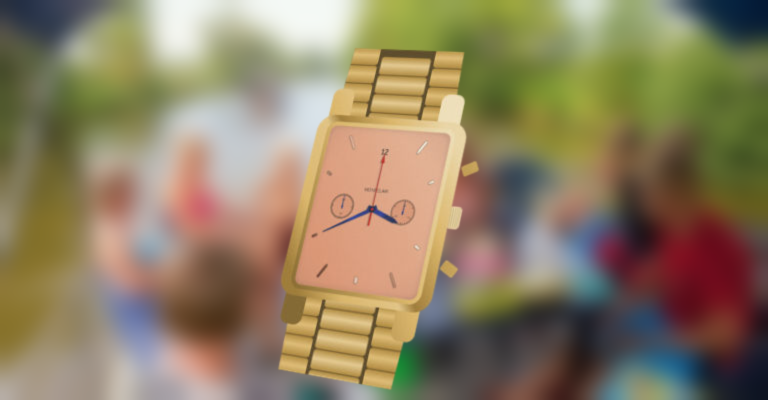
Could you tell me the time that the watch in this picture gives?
3:40
